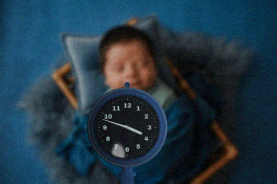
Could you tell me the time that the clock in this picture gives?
3:48
